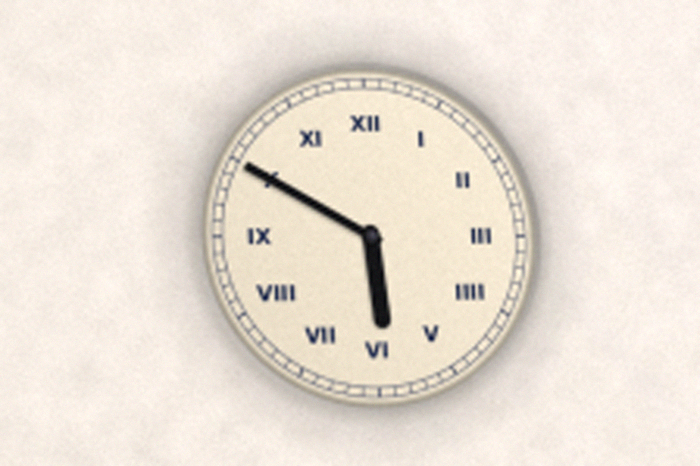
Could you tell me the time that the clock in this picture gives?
5:50
